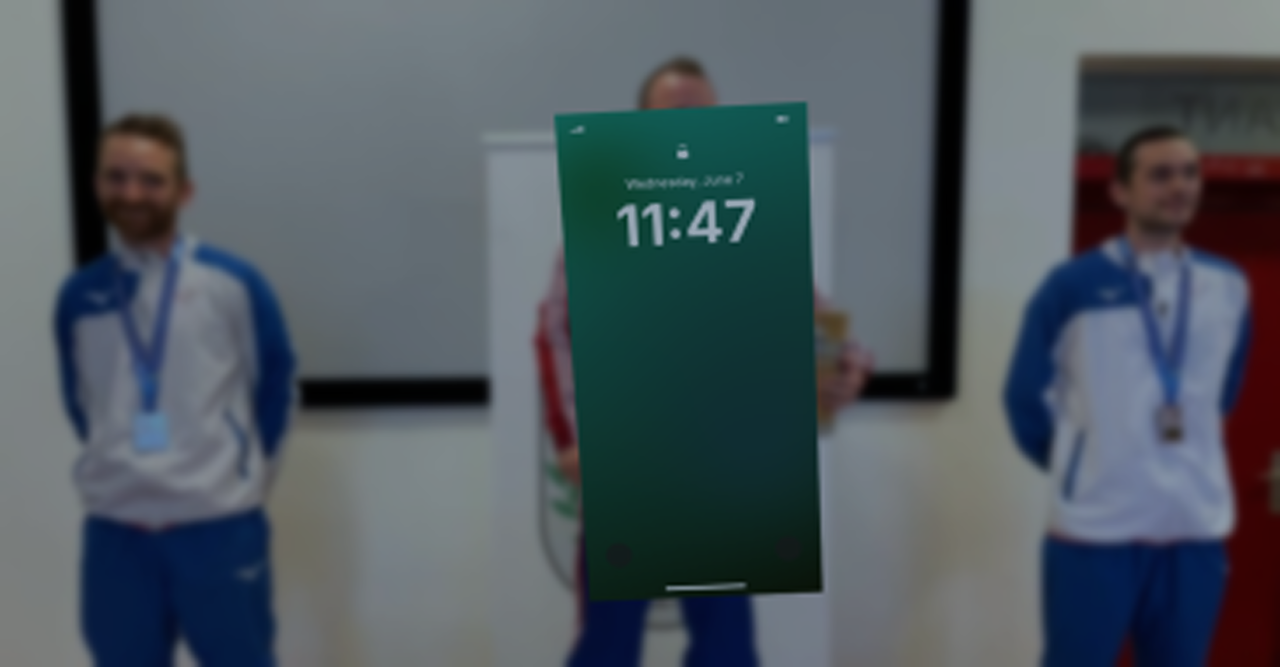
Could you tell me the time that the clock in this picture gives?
11:47
